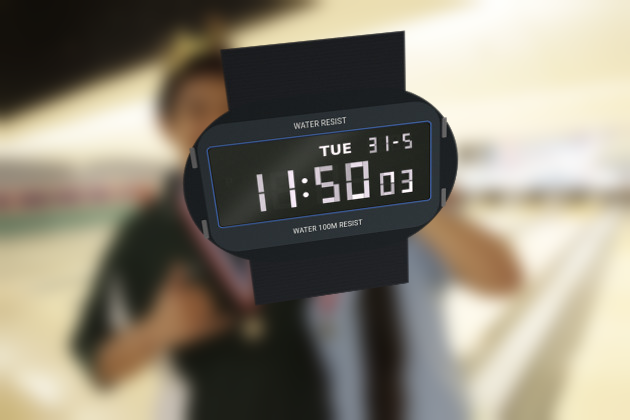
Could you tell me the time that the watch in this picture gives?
11:50:03
